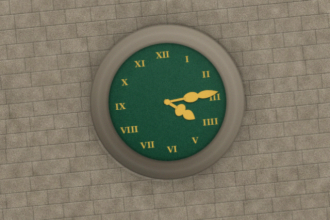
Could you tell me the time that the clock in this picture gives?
4:14
